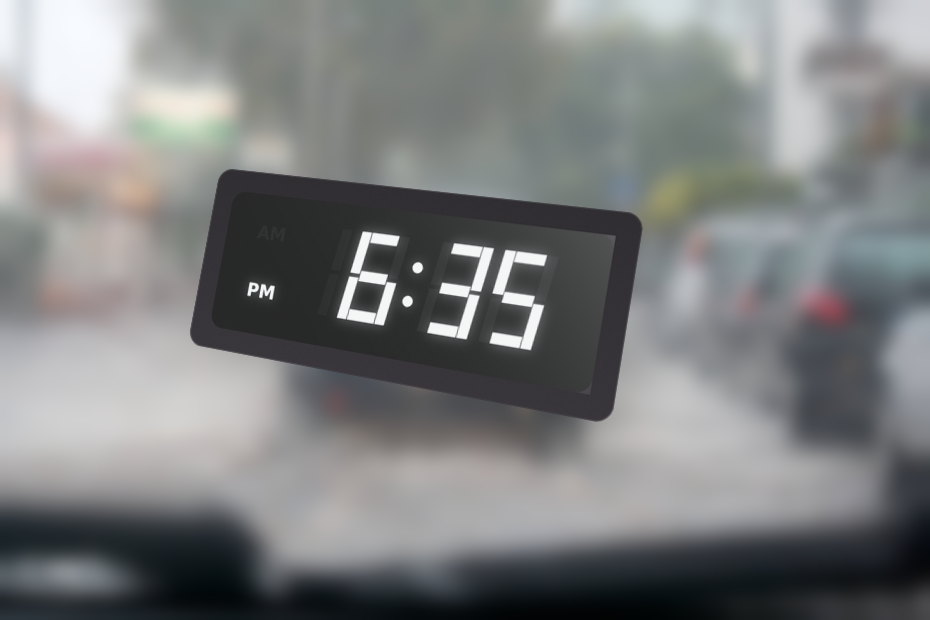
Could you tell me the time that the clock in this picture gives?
6:35
